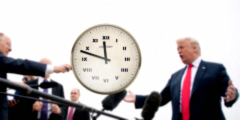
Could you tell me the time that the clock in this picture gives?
11:48
